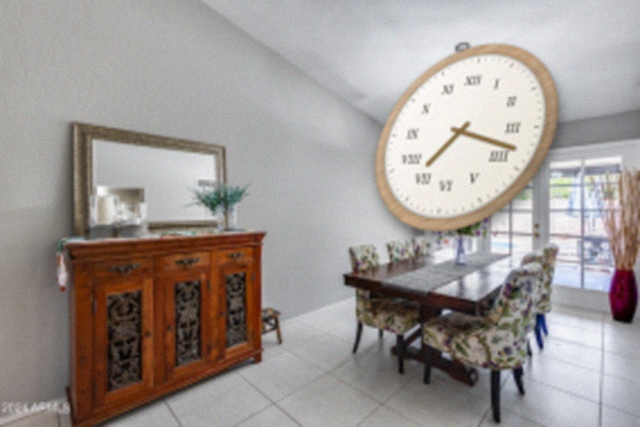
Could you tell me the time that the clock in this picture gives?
7:18
